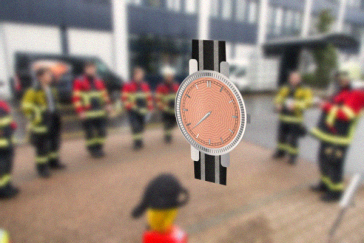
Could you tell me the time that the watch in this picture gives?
7:38
